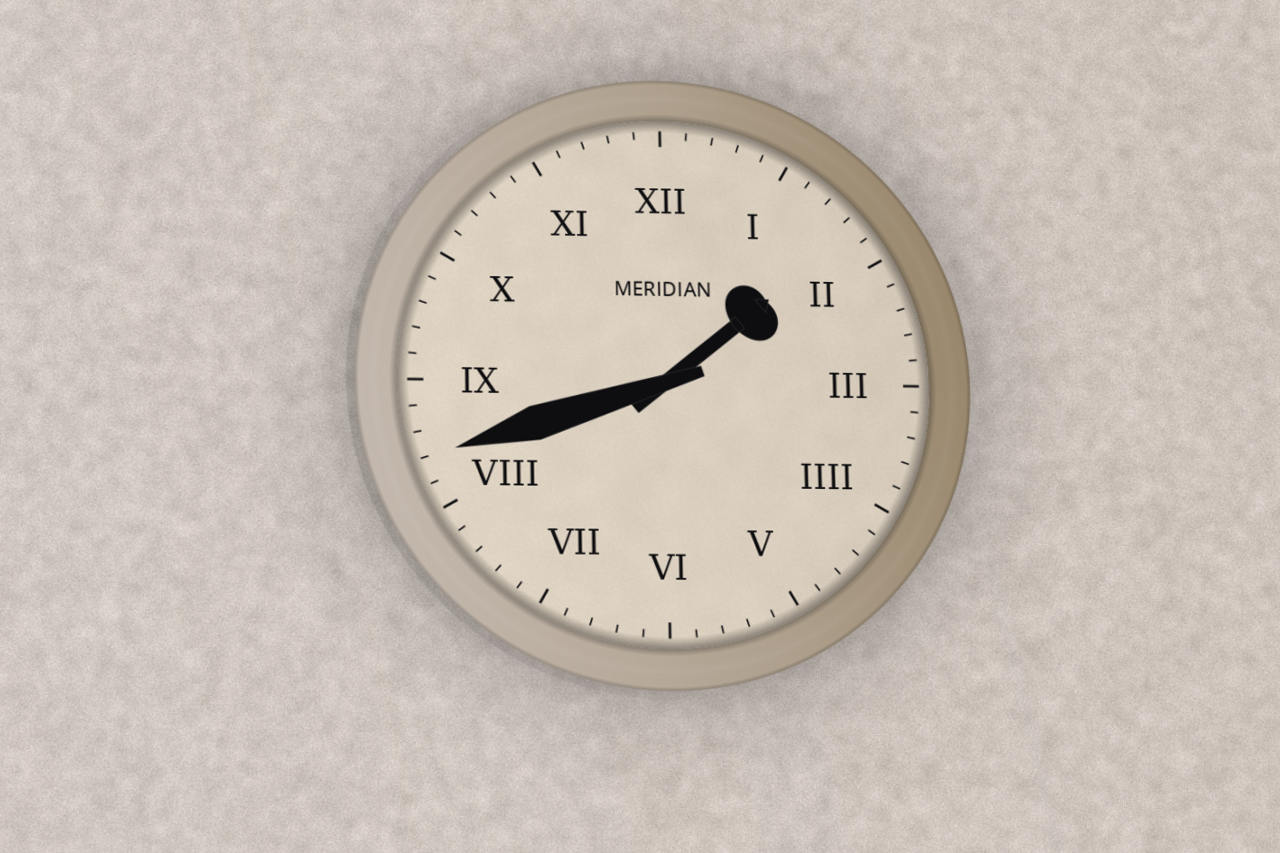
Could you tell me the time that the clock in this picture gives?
1:42
